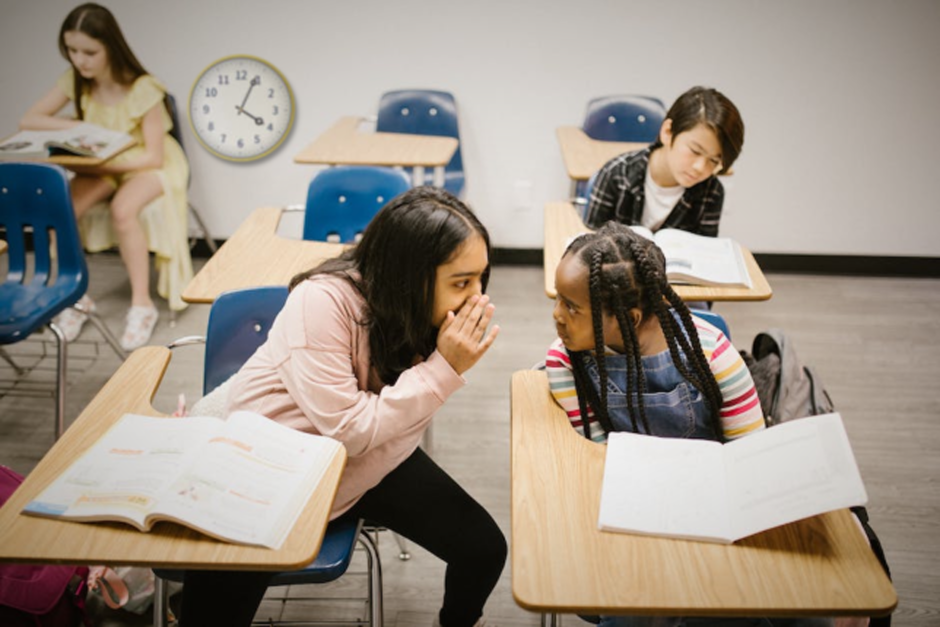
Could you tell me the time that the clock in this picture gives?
4:04
